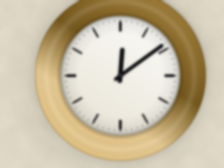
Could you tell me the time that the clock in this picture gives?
12:09
